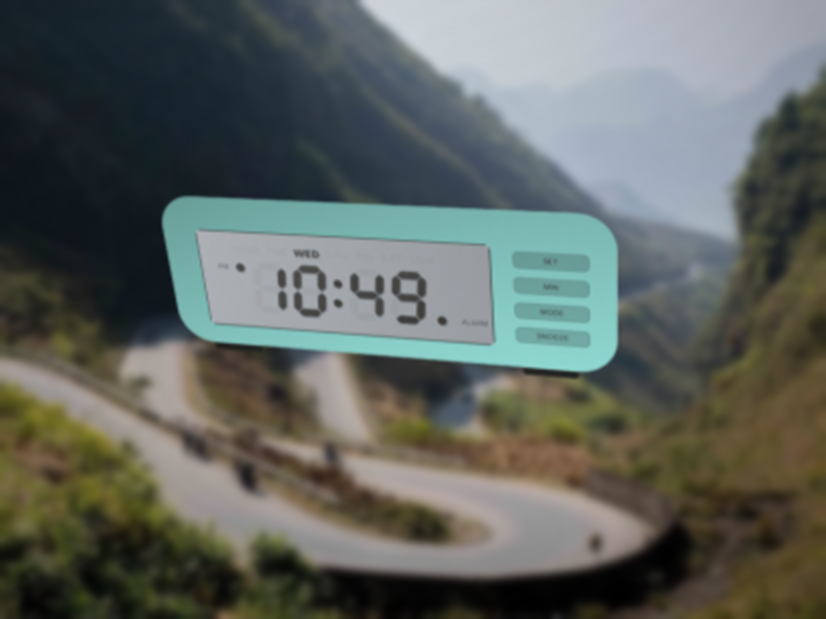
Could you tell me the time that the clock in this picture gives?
10:49
